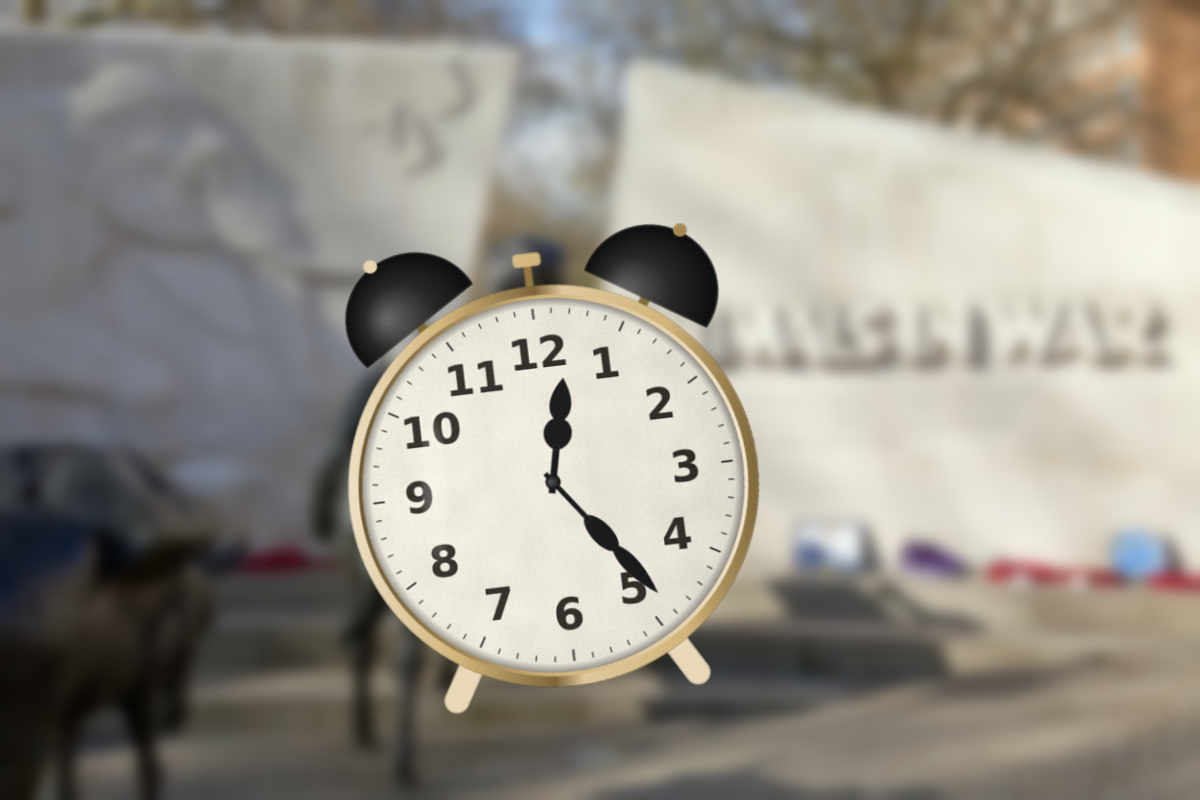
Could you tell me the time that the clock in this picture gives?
12:24
